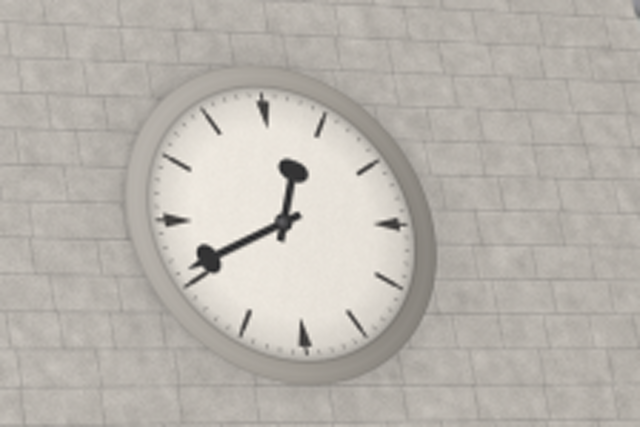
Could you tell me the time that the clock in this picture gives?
12:41
